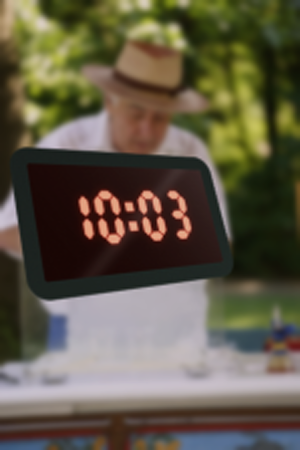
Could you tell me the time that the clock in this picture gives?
10:03
